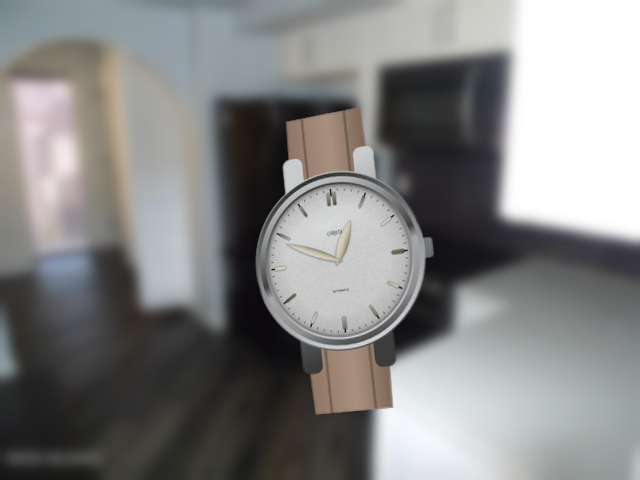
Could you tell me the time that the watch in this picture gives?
12:49
